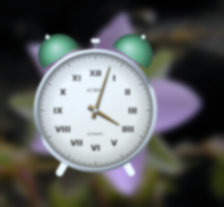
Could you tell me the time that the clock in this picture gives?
4:03
